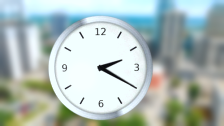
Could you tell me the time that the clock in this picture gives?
2:20
